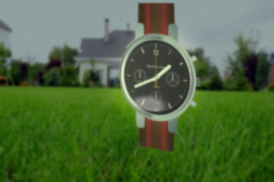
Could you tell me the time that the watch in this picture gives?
1:41
